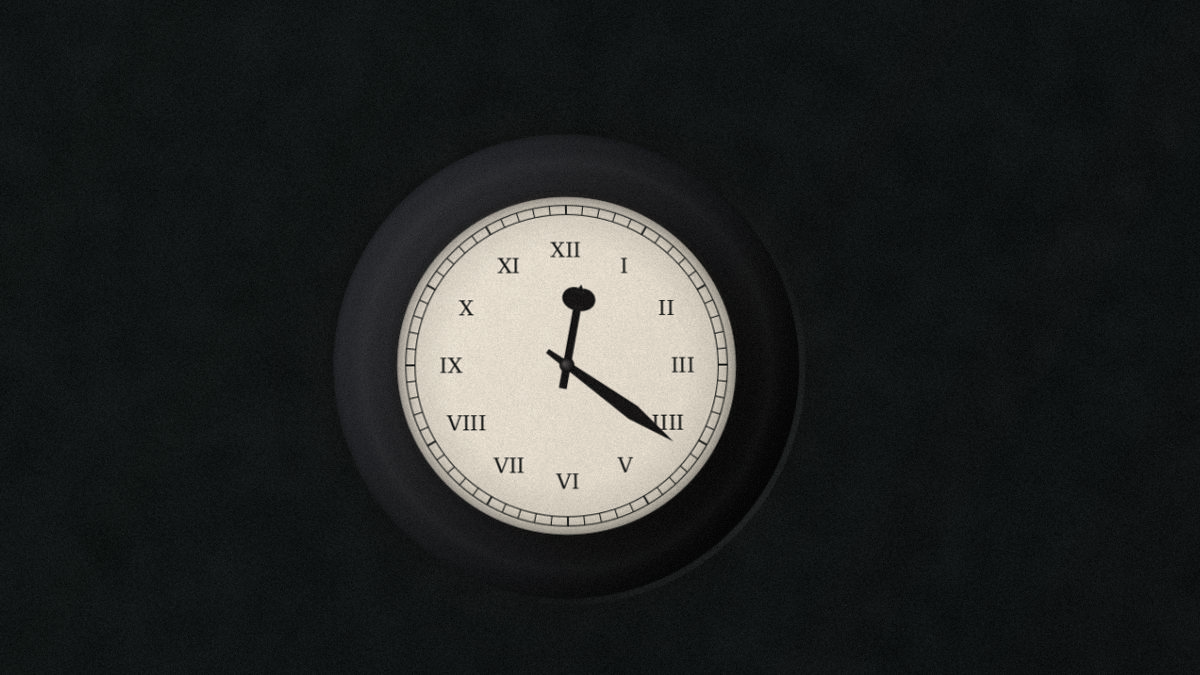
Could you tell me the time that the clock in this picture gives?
12:21
